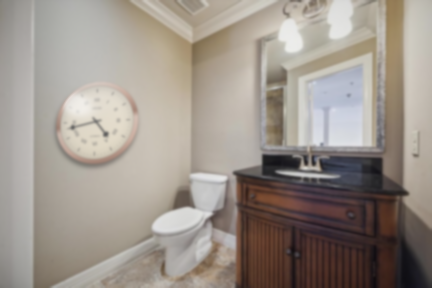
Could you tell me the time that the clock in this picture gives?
4:43
